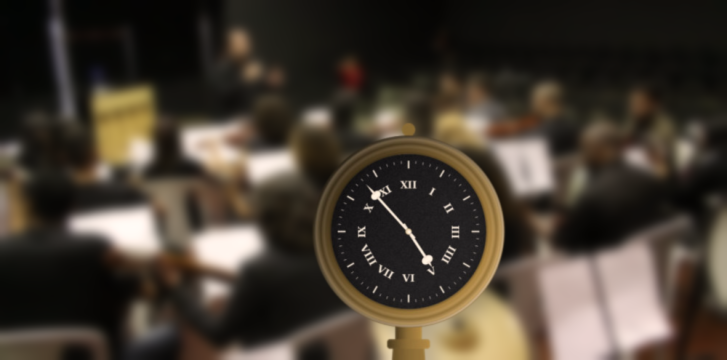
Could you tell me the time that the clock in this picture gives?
4:53
